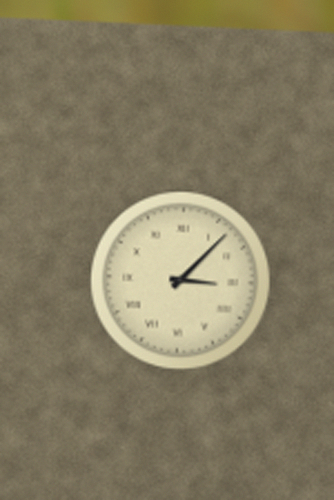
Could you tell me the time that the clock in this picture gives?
3:07
